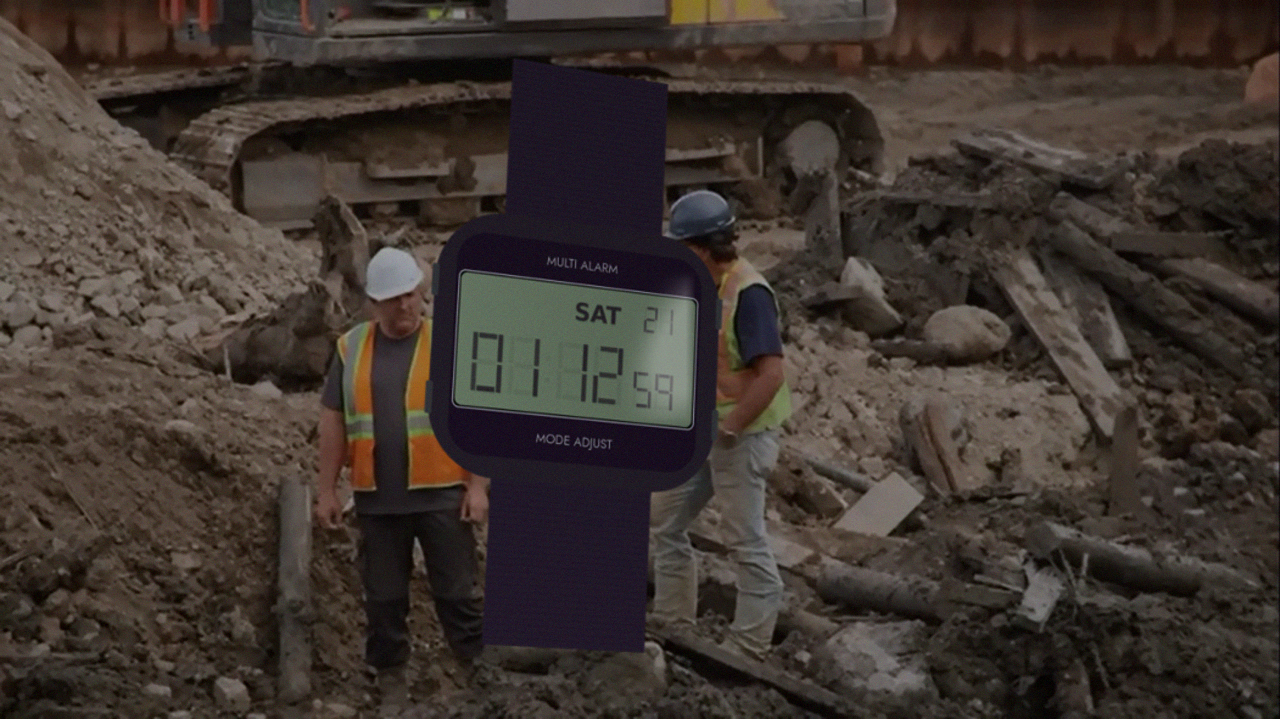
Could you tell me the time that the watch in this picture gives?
1:12:59
